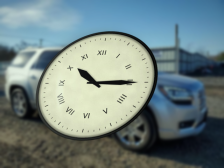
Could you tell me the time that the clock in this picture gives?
10:15
